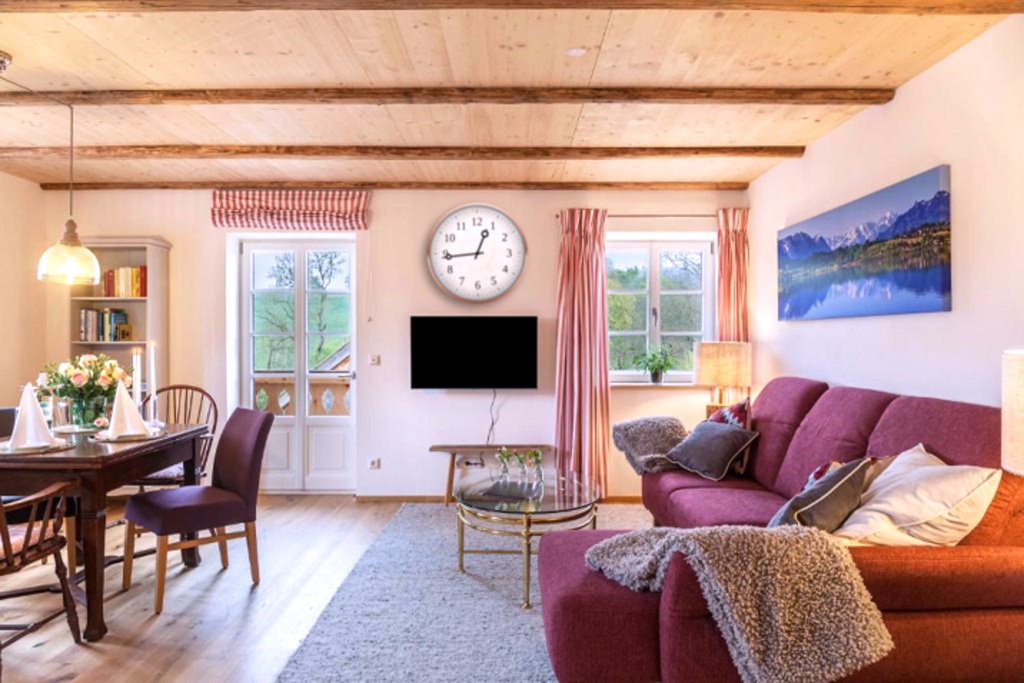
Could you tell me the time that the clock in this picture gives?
12:44
